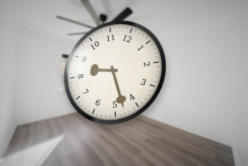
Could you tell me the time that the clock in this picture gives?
8:23
